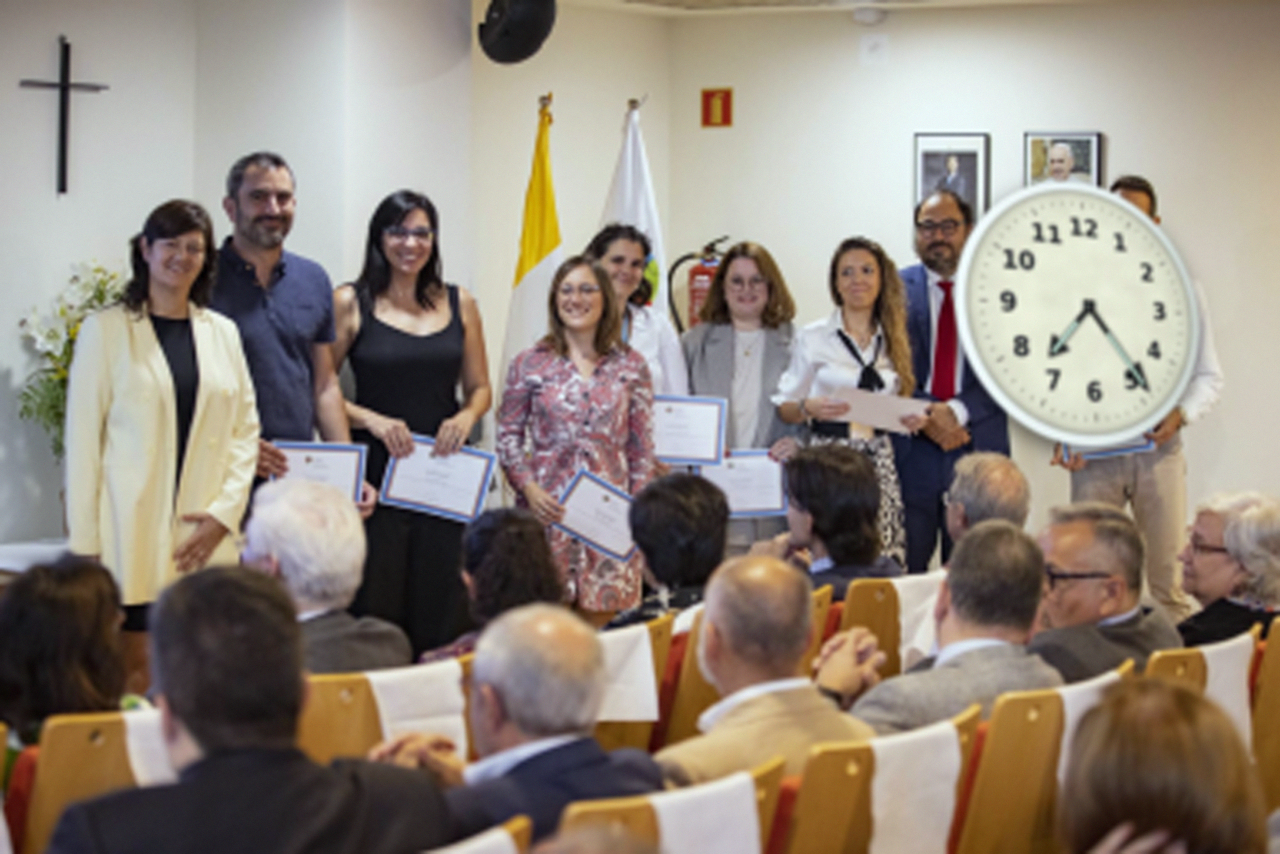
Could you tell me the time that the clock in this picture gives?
7:24
